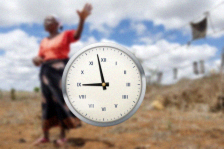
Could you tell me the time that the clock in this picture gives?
8:58
